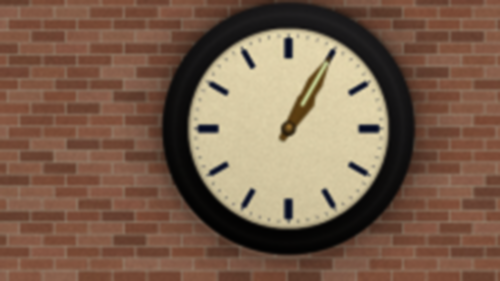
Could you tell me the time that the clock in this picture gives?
1:05
